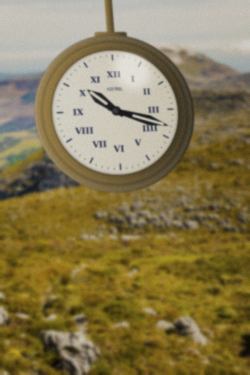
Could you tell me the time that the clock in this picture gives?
10:18
